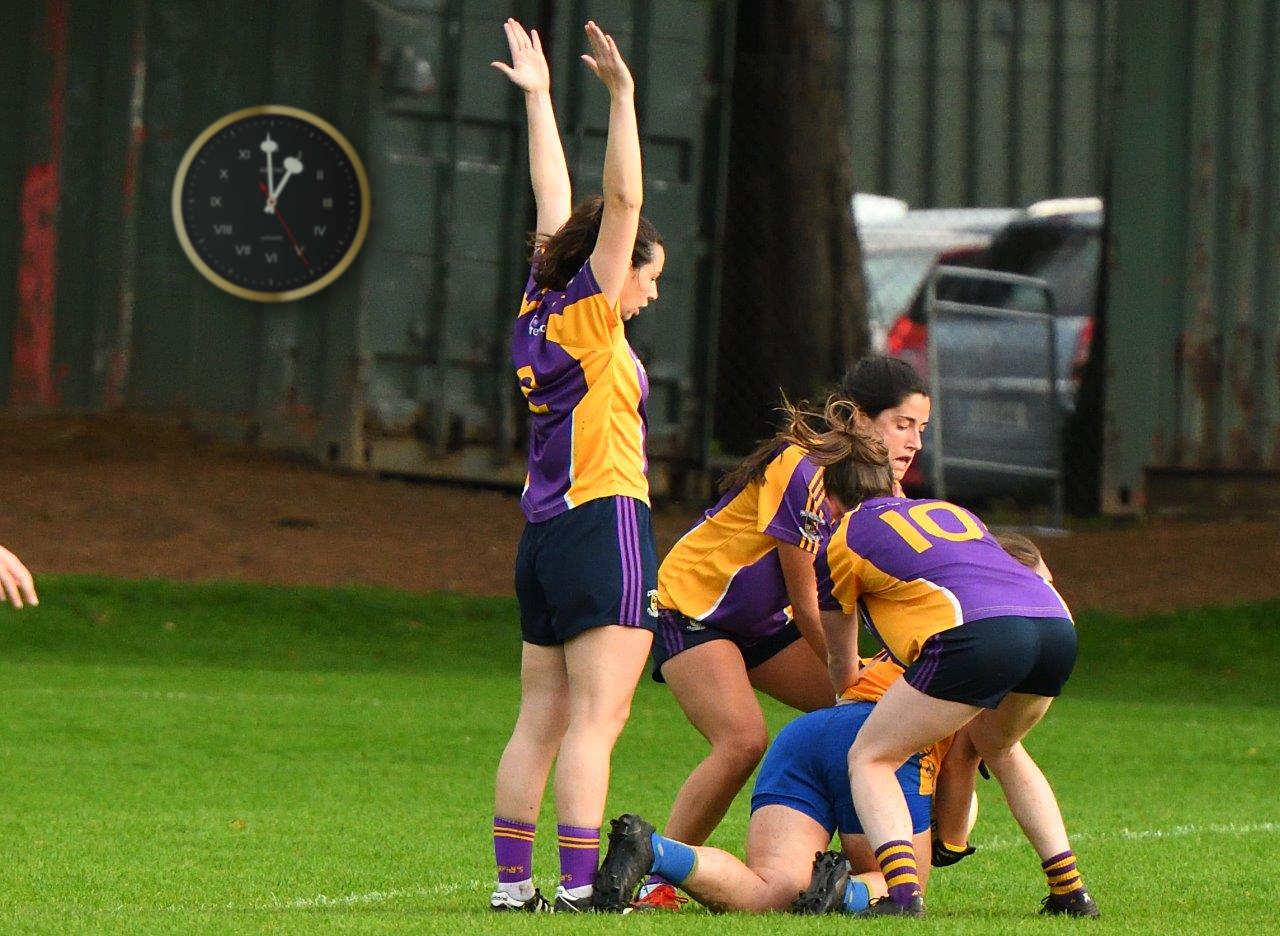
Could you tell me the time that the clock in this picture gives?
12:59:25
